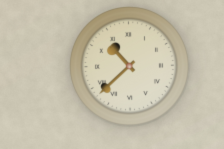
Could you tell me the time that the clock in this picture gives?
10:38
